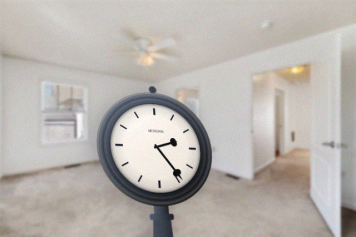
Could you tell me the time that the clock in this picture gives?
2:24
